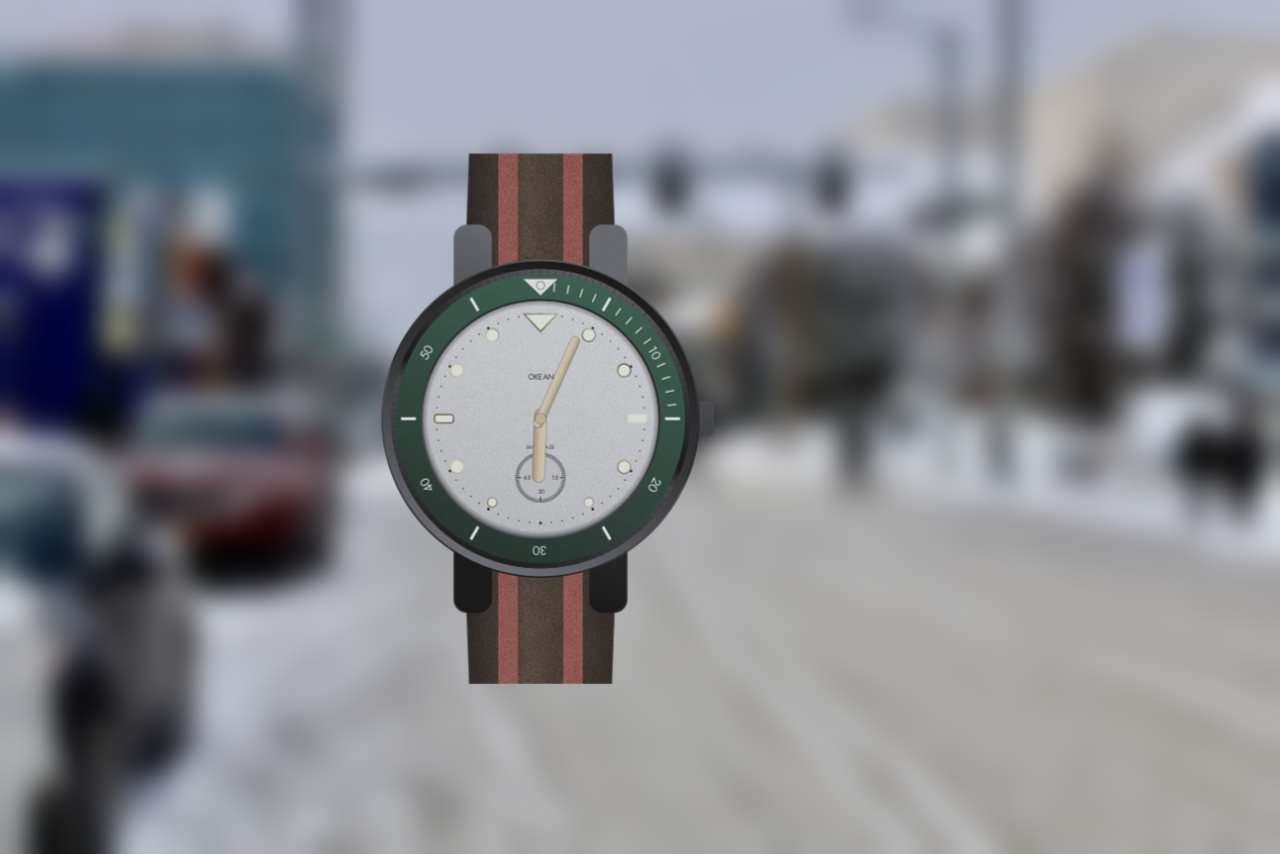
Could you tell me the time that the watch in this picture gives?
6:04
